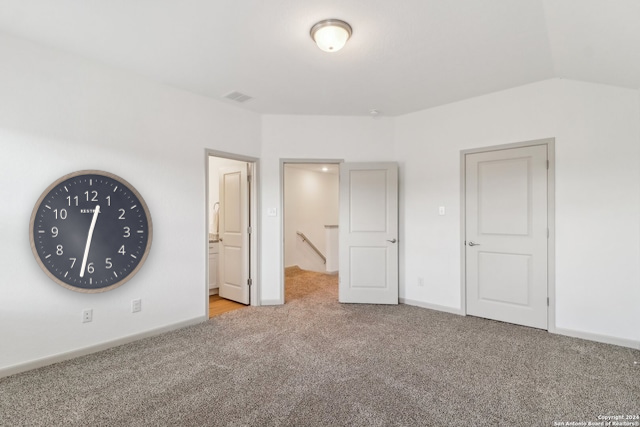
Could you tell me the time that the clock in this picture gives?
12:32
